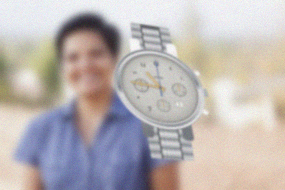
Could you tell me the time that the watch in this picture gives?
10:46
